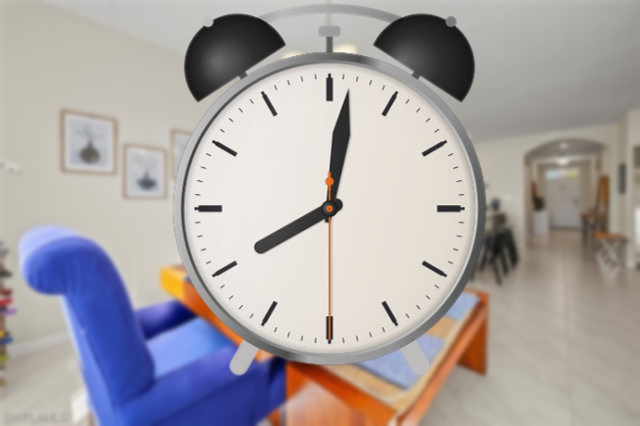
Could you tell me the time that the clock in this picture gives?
8:01:30
